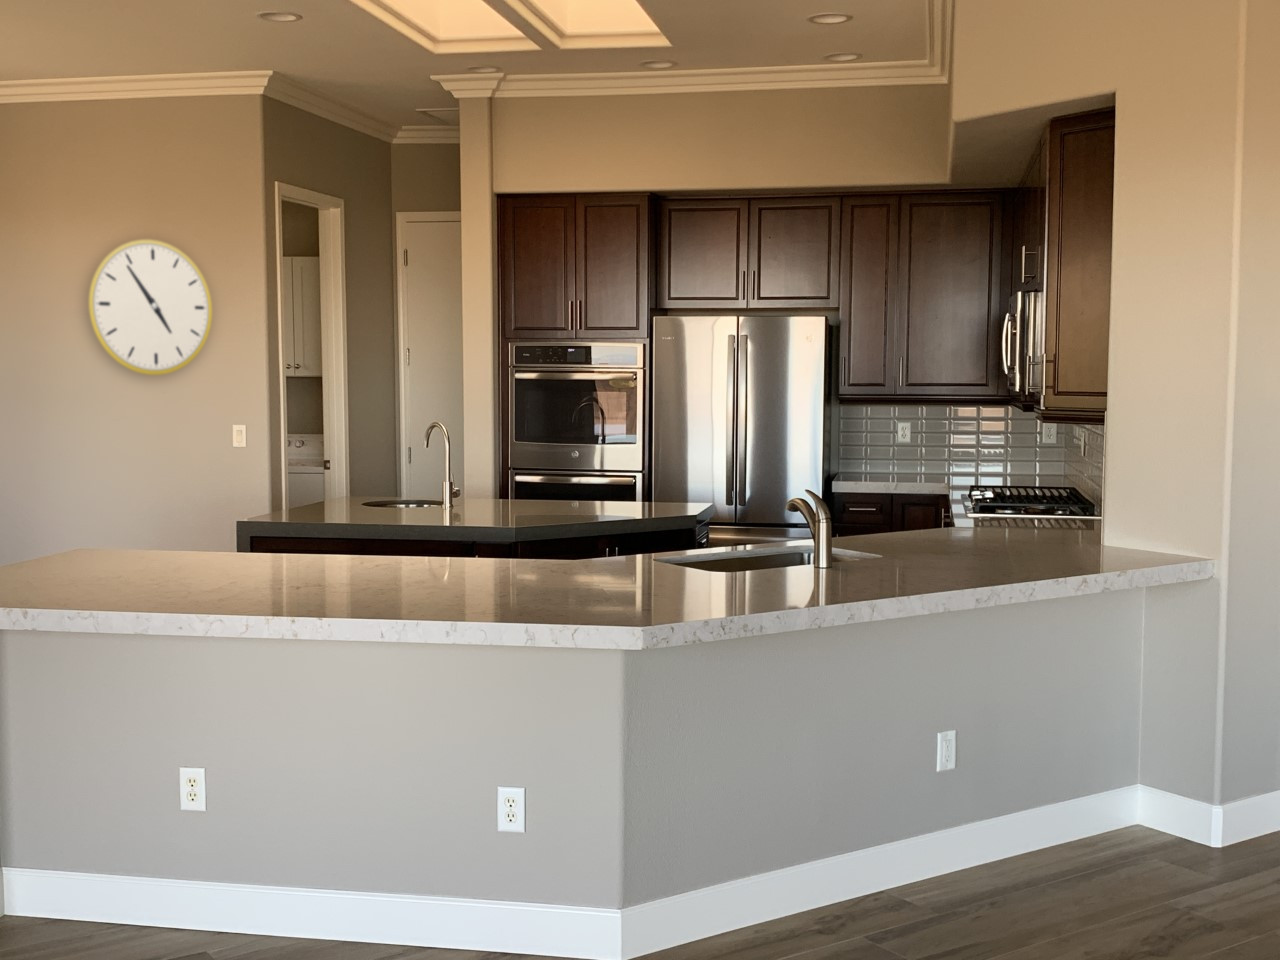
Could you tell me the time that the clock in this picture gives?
4:54
